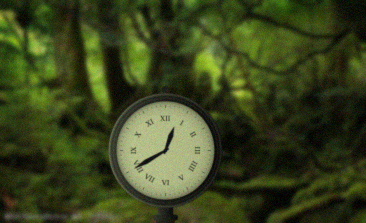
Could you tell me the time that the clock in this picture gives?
12:40
